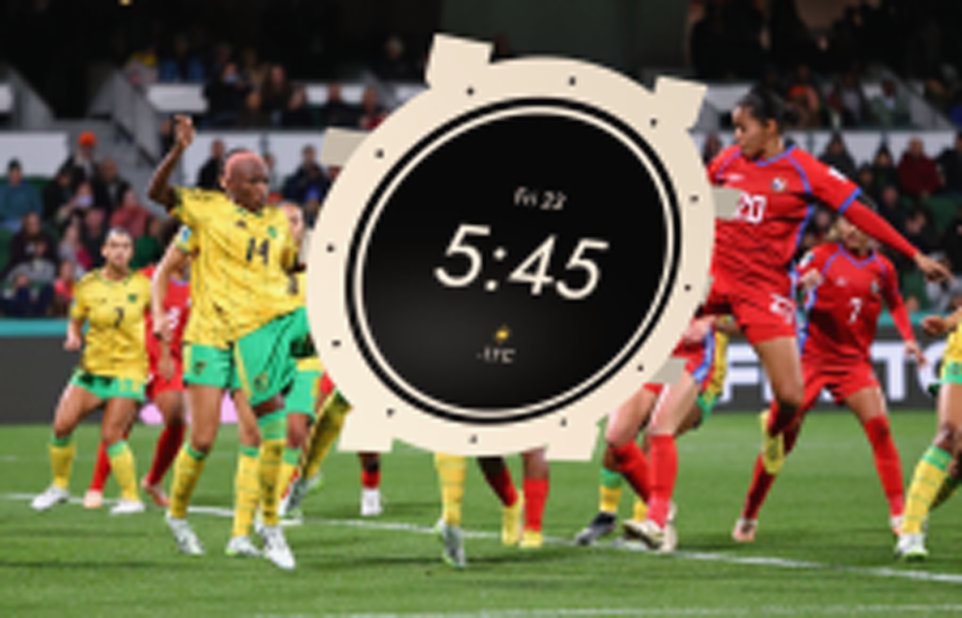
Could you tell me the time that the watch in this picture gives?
5:45
